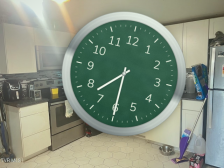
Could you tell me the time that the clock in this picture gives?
7:30
